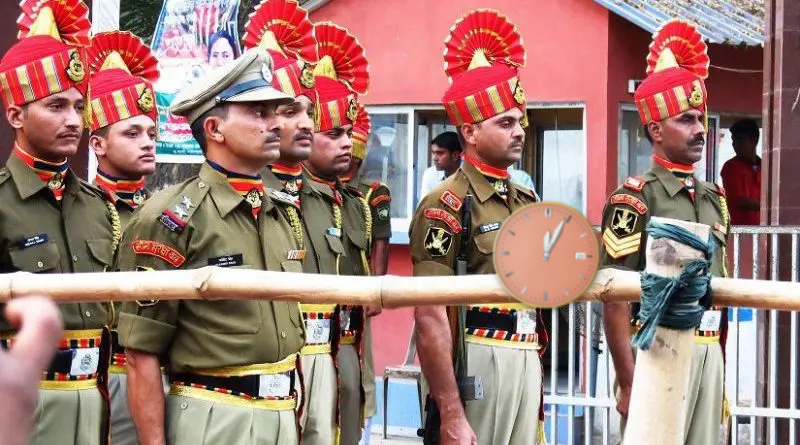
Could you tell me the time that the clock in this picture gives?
12:04
